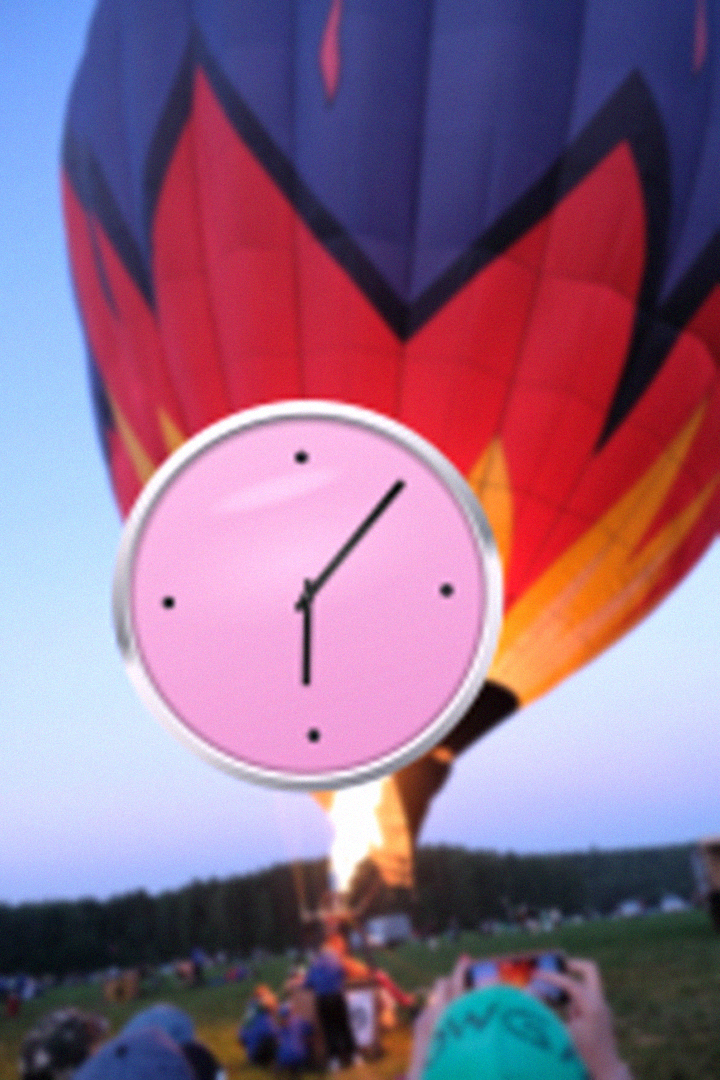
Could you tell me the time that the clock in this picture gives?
6:07
